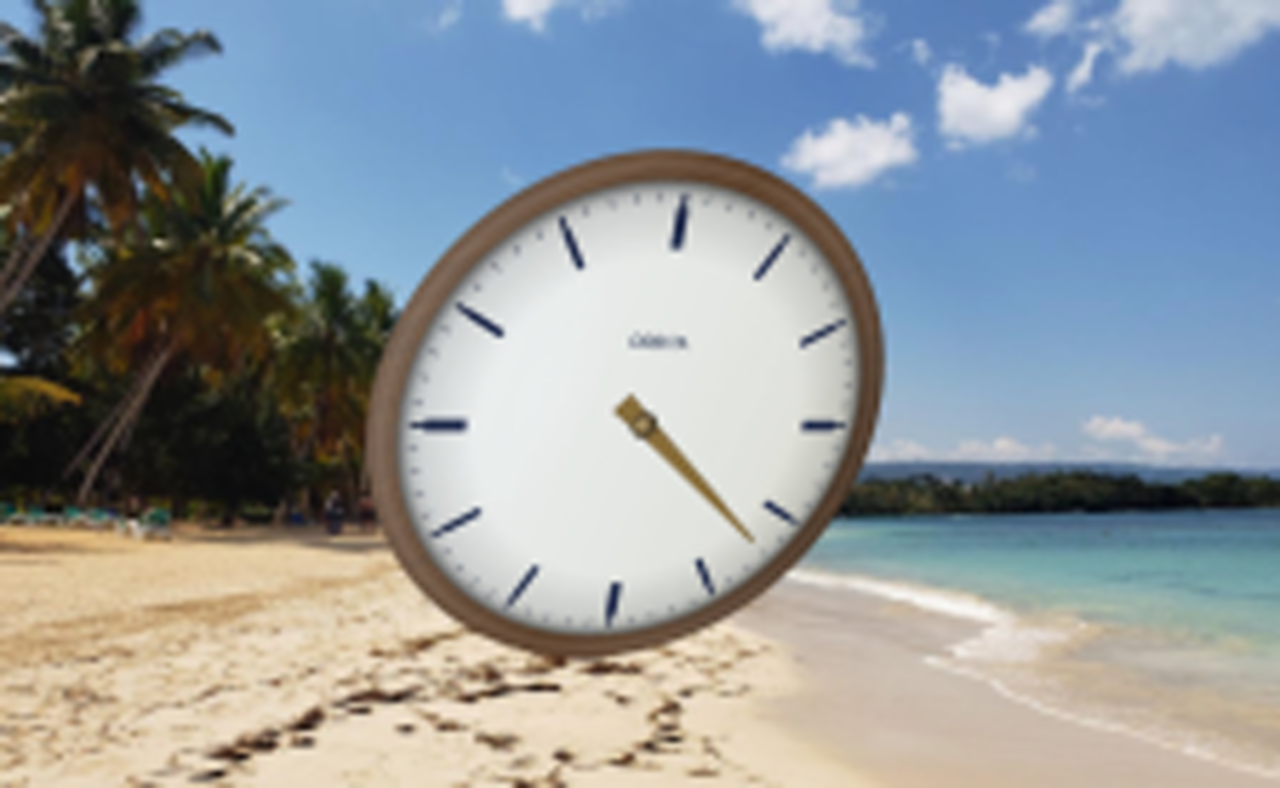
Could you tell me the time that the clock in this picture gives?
4:22
